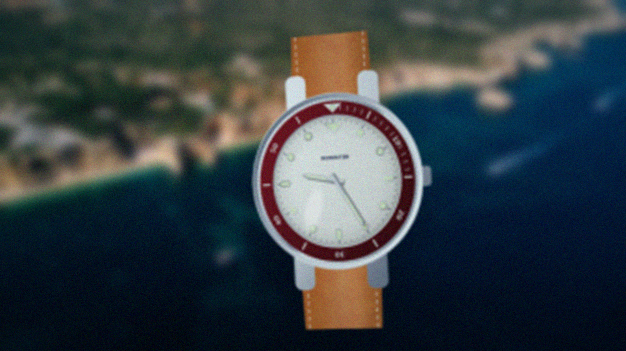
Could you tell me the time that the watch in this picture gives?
9:25
